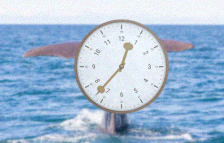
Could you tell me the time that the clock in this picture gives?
12:37
